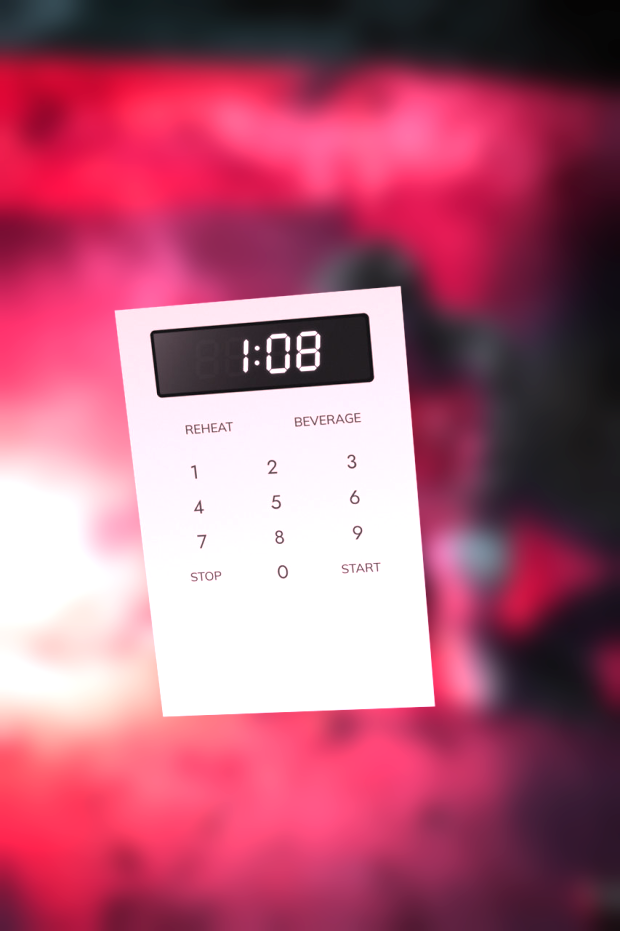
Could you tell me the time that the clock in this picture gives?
1:08
